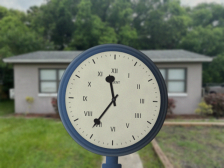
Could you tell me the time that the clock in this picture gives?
11:36
